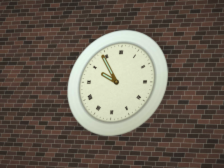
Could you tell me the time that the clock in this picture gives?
9:54
